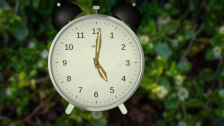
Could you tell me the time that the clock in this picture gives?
5:01
